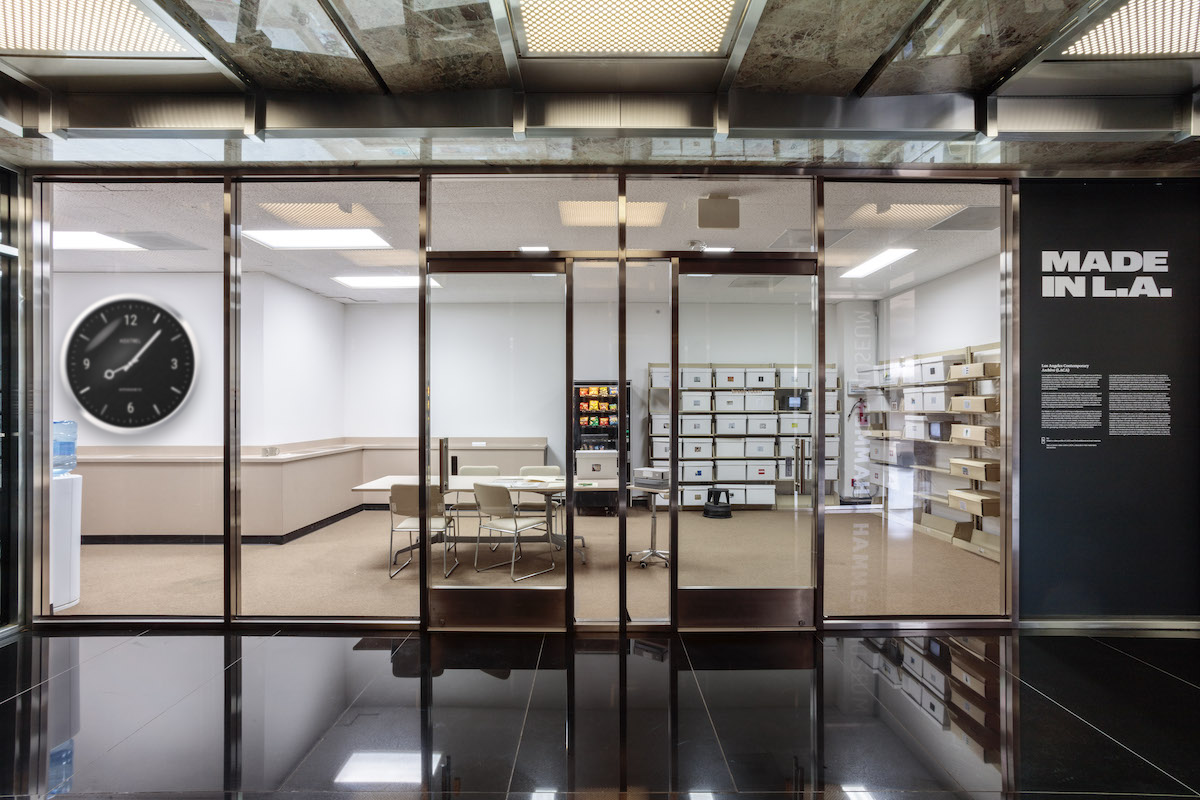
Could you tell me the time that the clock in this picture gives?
8:07
